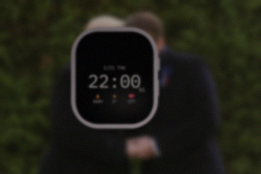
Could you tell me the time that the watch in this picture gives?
22:00
